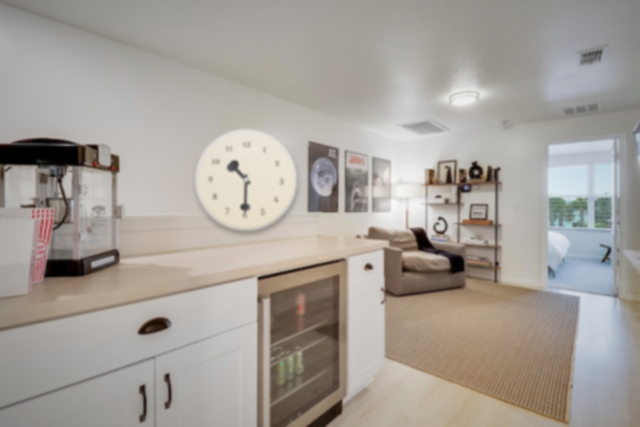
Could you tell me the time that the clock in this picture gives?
10:30
